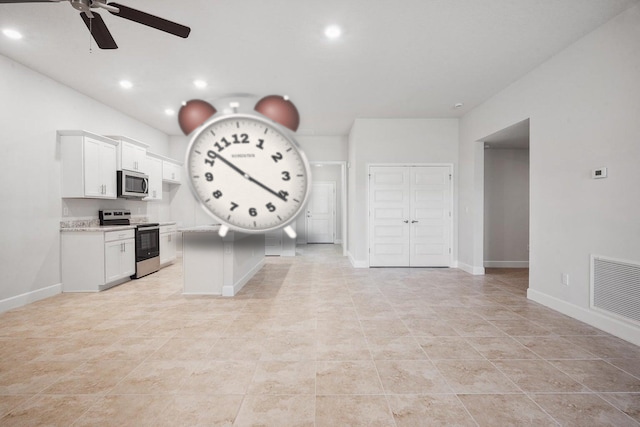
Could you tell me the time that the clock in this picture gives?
10:21
